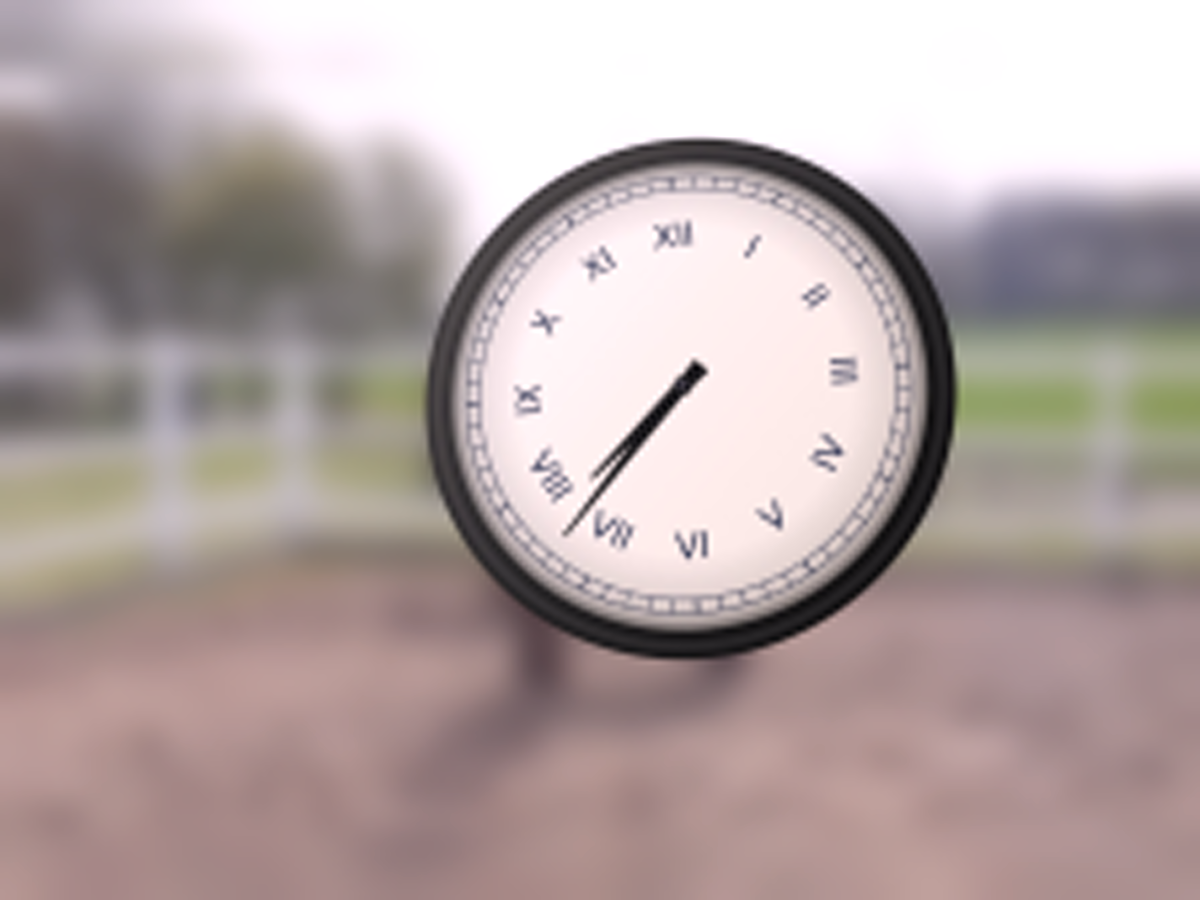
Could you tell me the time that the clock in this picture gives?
7:37
